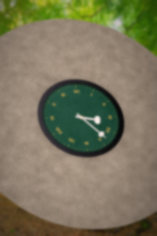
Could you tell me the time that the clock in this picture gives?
3:23
